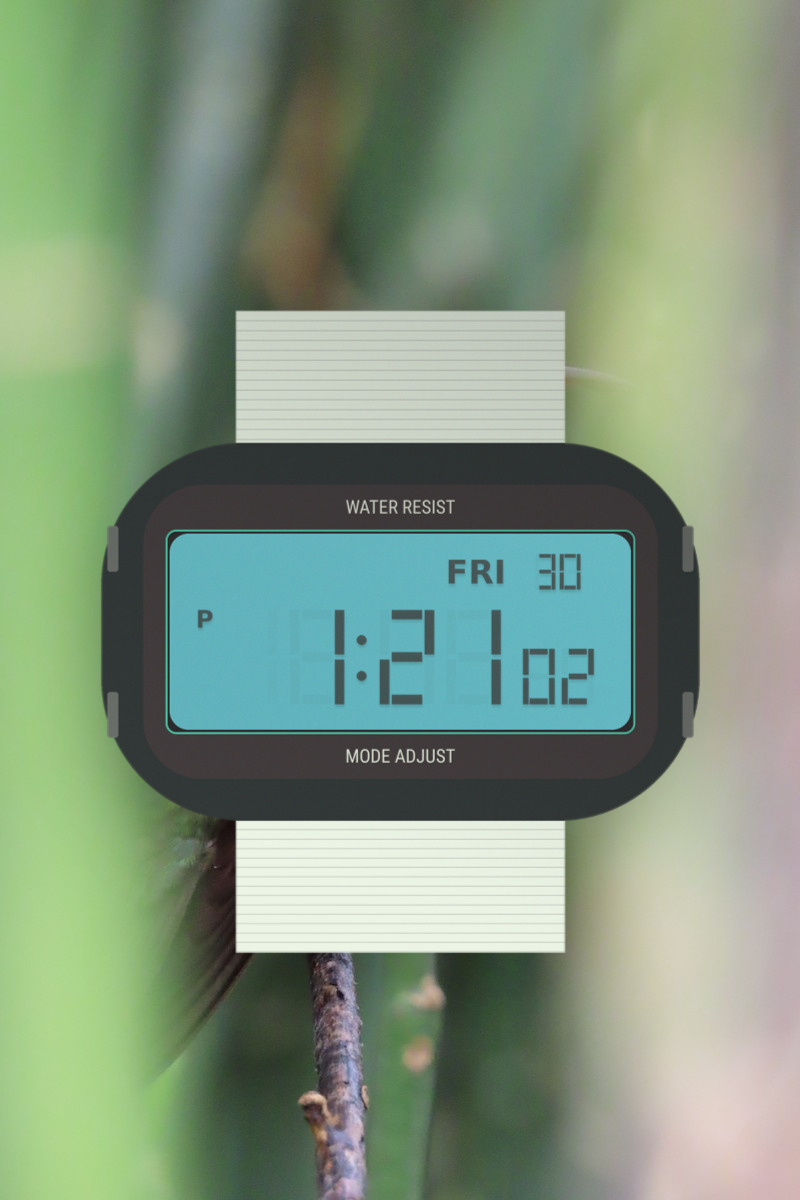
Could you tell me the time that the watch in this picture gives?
1:21:02
